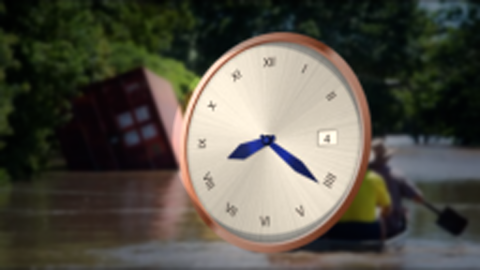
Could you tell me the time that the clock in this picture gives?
8:21
